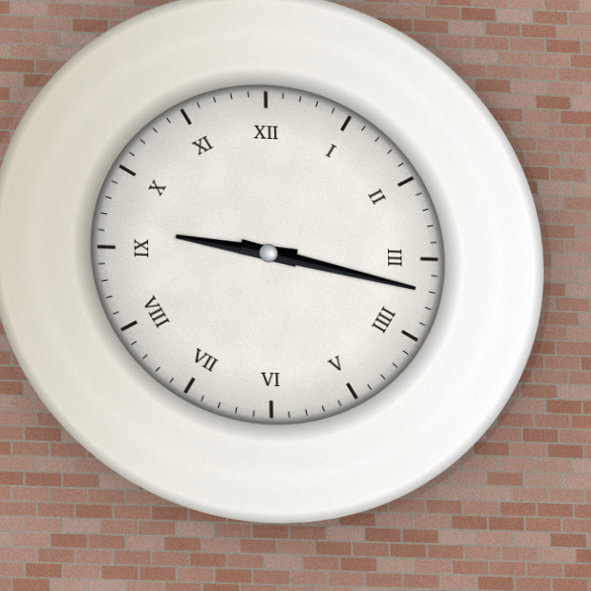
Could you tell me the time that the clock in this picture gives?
9:17
